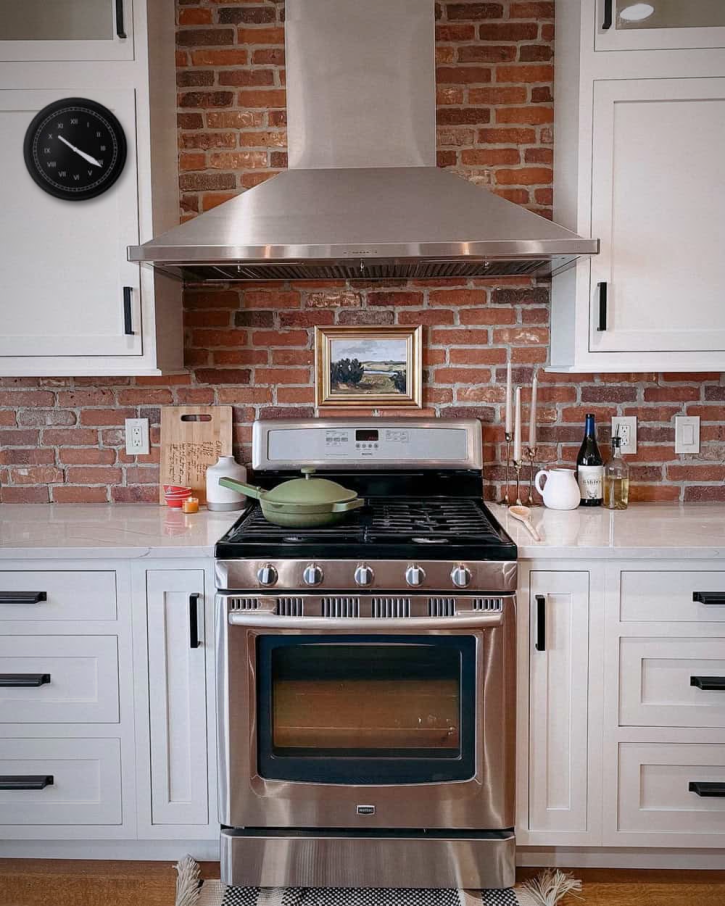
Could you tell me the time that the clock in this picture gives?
10:21
